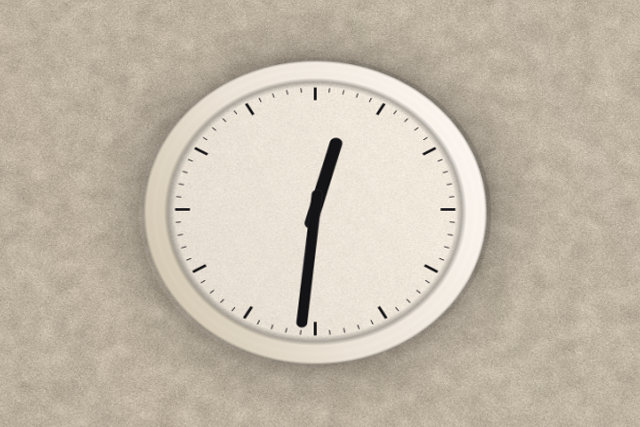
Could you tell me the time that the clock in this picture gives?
12:31
